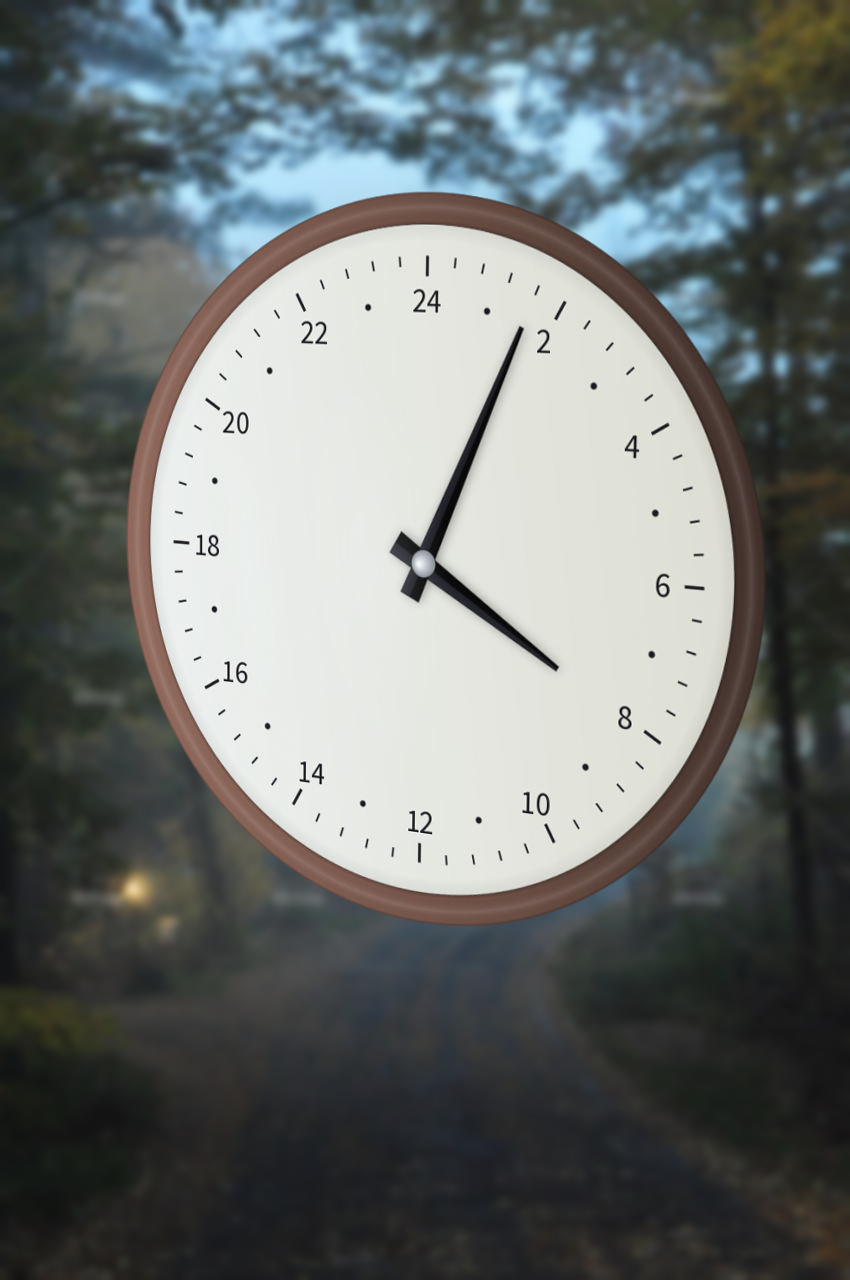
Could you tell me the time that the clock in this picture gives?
8:04
